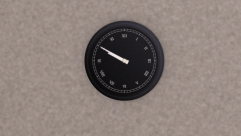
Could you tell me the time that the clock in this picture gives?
9:50
